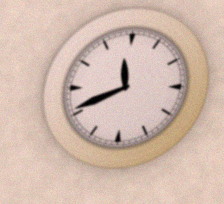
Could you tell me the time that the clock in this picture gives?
11:41
